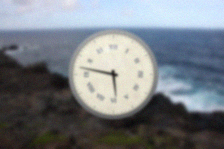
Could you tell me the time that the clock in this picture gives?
5:47
